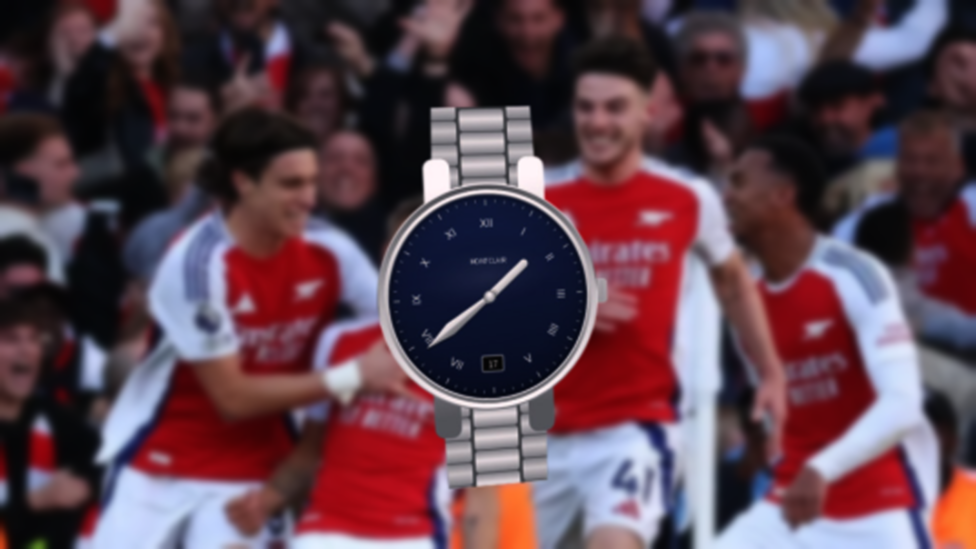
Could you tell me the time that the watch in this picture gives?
1:39
